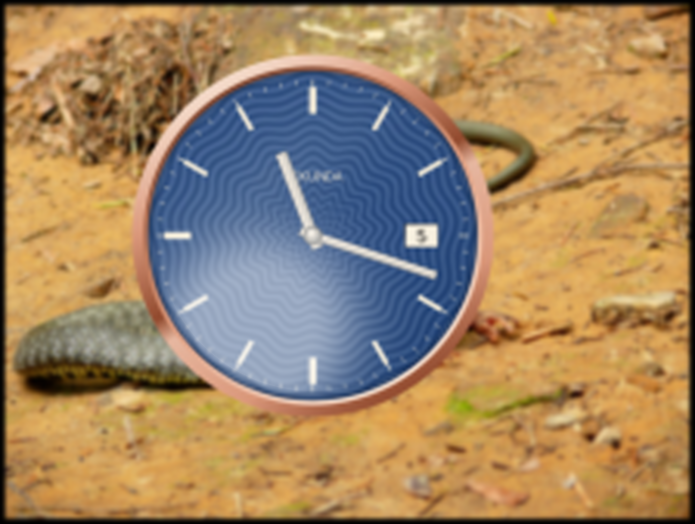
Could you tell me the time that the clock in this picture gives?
11:18
